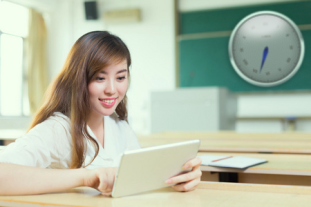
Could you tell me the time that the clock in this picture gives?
6:33
